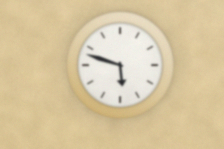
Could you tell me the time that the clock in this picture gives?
5:48
